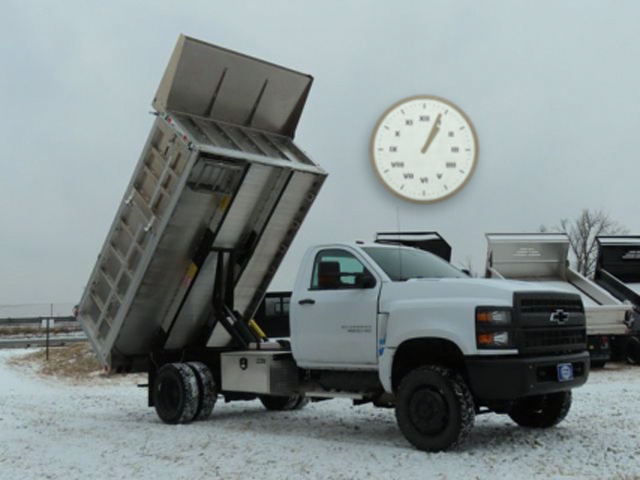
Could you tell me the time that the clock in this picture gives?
1:04
